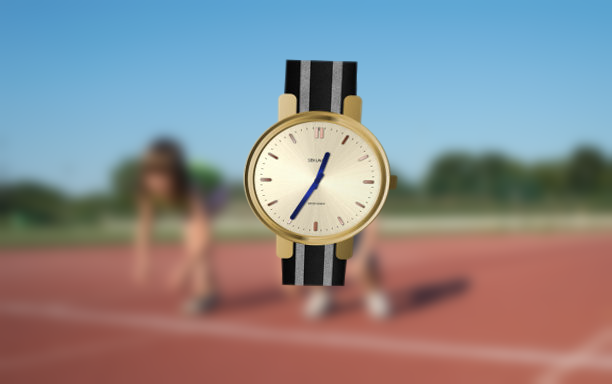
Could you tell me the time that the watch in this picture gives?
12:35
